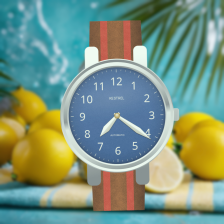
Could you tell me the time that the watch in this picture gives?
7:21
